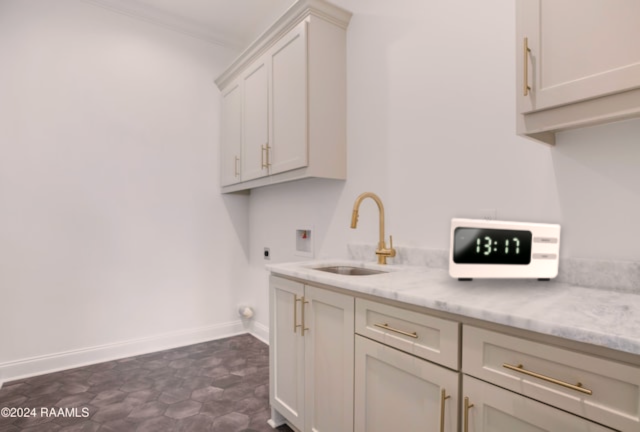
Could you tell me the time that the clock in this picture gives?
13:17
